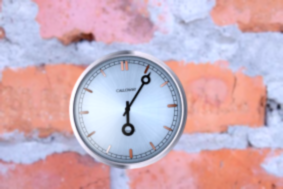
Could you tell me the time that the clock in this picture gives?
6:06
